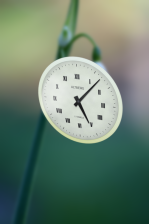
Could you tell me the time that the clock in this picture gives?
5:07
